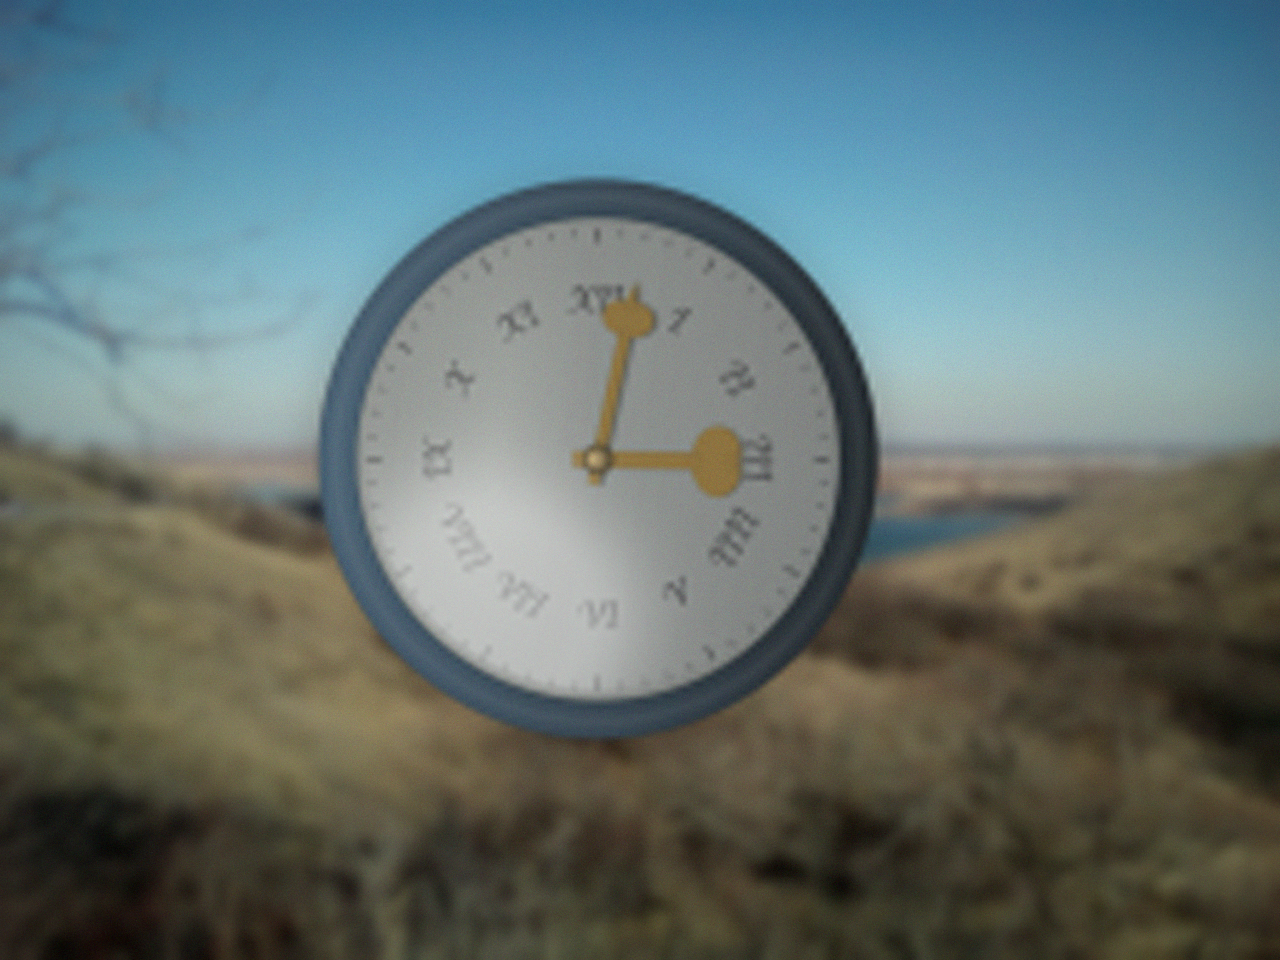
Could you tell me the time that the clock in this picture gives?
3:02
